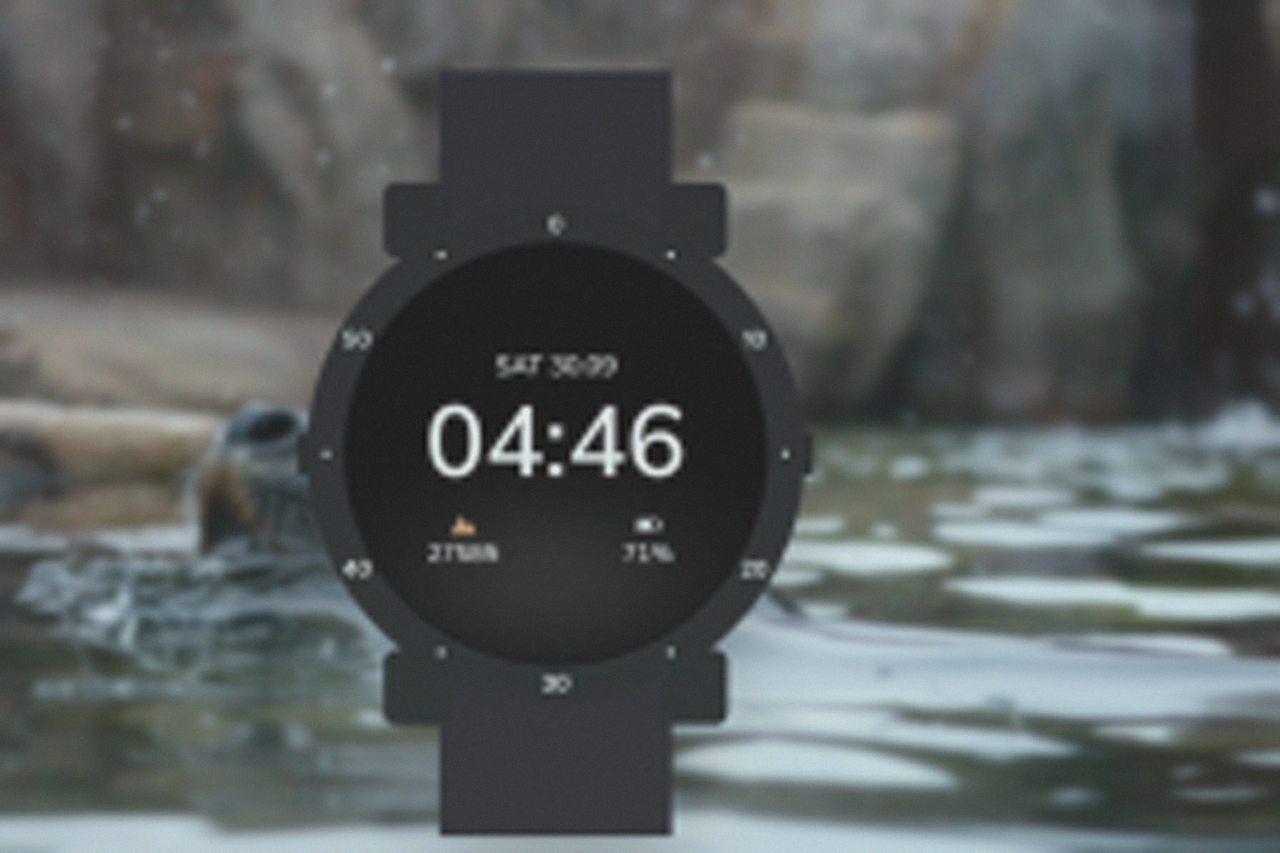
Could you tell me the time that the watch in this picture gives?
4:46
